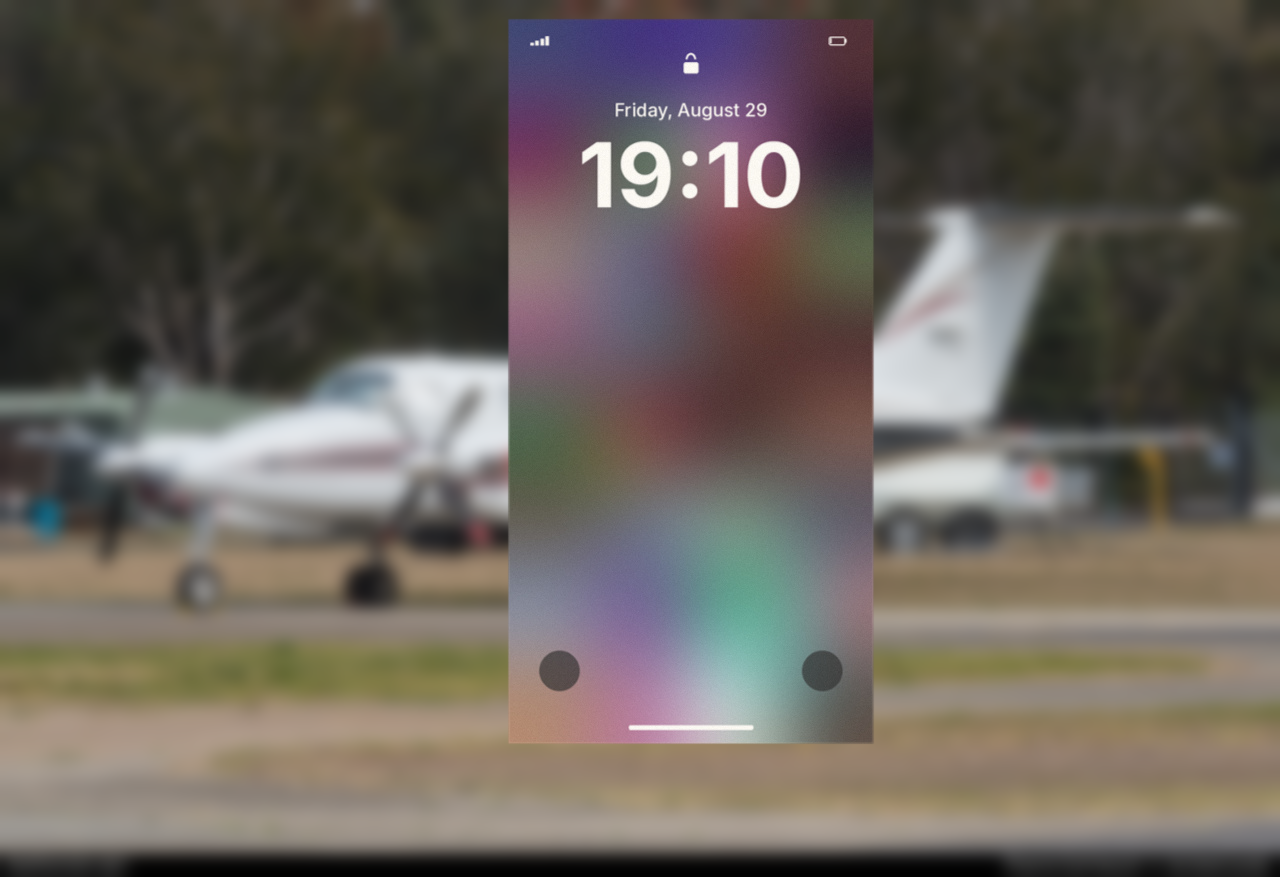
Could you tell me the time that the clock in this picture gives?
19:10
